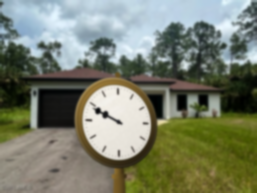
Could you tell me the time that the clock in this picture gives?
9:49
